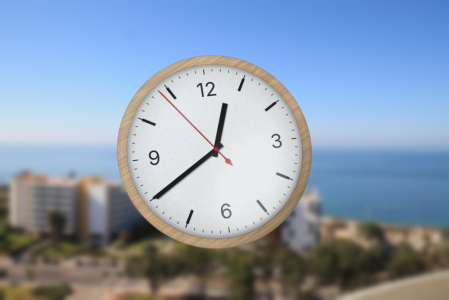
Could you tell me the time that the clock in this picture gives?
12:39:54
